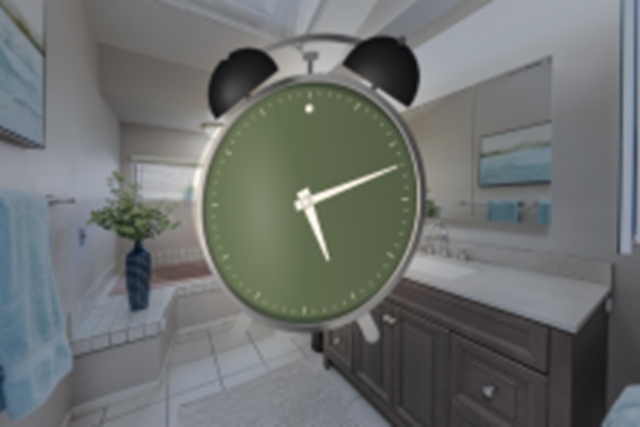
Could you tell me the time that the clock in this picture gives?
5:12
